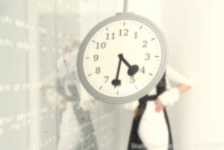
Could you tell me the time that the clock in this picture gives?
4:31
